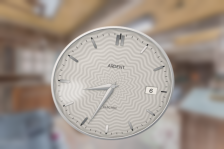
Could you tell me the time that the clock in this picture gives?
8:34
